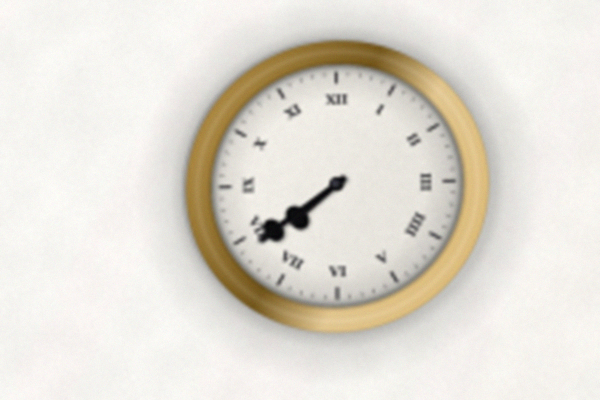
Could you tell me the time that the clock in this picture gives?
7:39
